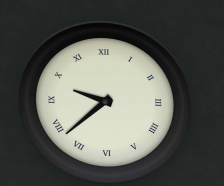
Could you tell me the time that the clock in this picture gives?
9:38
